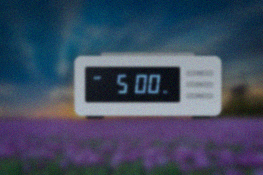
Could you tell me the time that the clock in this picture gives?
5:00
